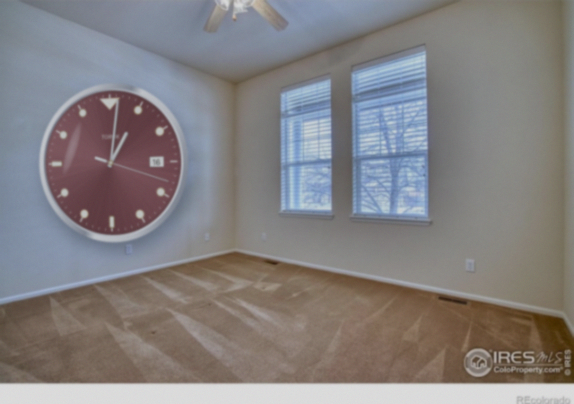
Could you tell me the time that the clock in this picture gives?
1:01:18
